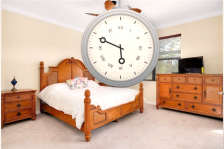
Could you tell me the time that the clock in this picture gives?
5:49
